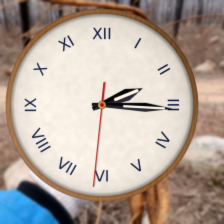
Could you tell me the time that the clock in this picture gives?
2:15:31
